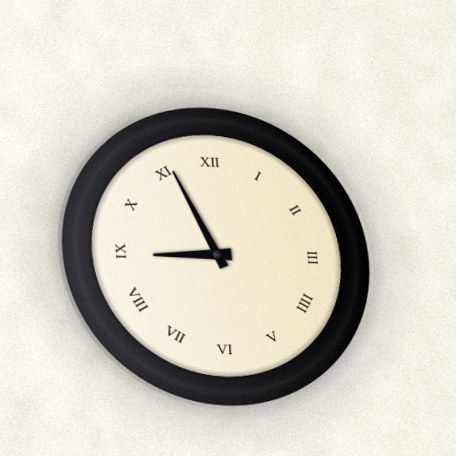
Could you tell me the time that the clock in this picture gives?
8:56
